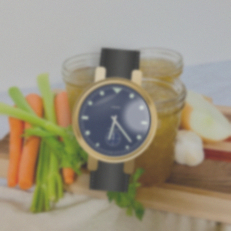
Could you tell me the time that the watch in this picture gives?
6:23
